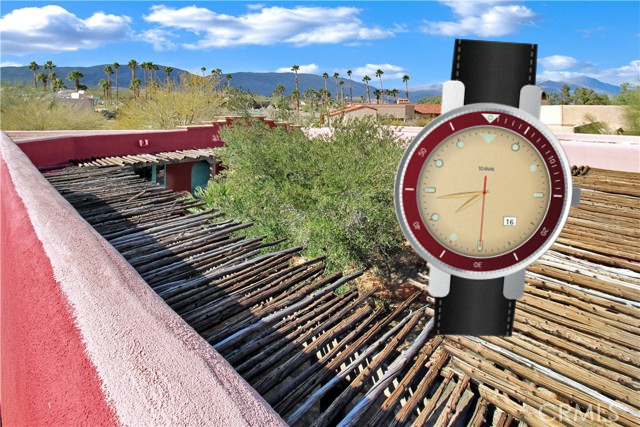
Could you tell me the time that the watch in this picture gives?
7:43:30
